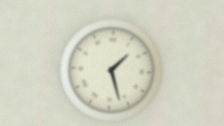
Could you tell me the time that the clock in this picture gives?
1:27
